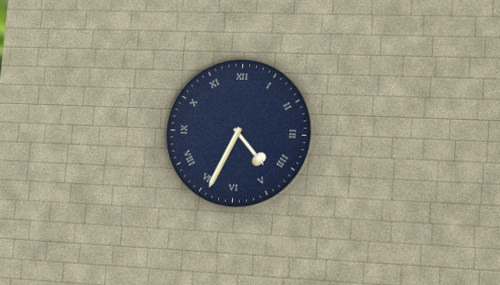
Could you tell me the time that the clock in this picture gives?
4:34
